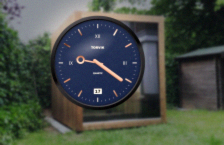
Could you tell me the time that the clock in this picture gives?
9:21
